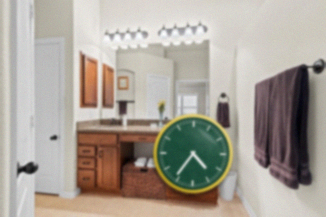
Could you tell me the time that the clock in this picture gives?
4:36
